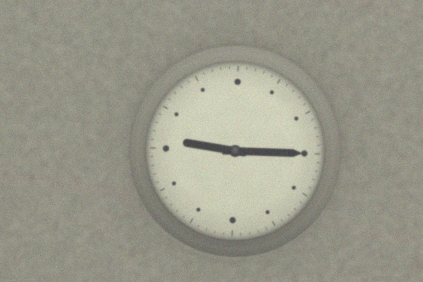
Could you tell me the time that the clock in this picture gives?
9:15
